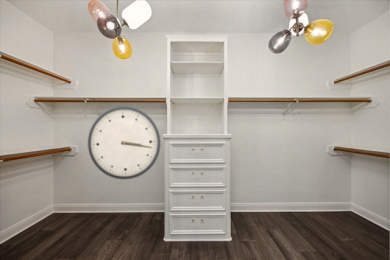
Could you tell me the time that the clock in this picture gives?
3:17
